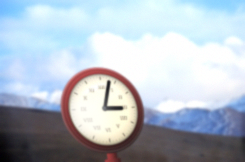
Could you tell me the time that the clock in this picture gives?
3:03
